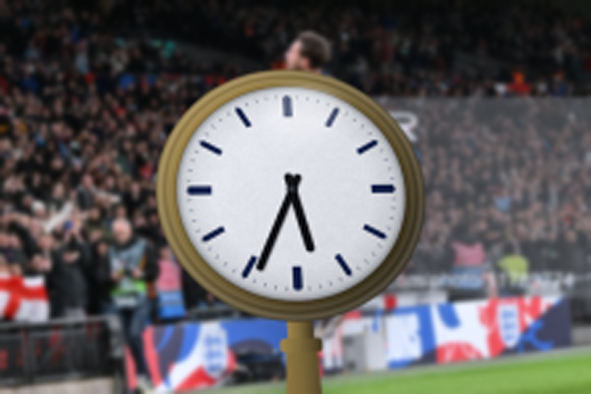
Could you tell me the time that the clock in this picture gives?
5:34
